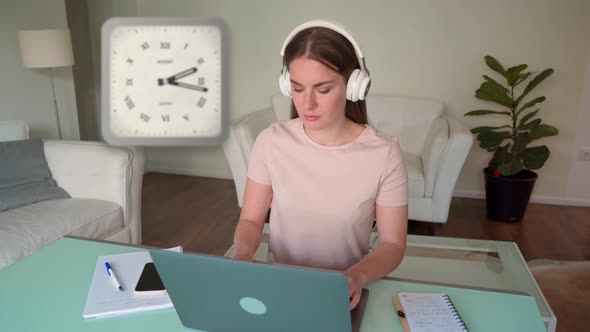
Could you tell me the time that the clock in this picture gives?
2:17
